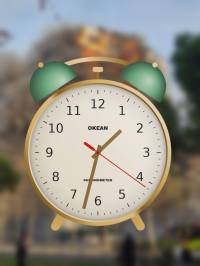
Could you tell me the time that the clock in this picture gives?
1:32:21
